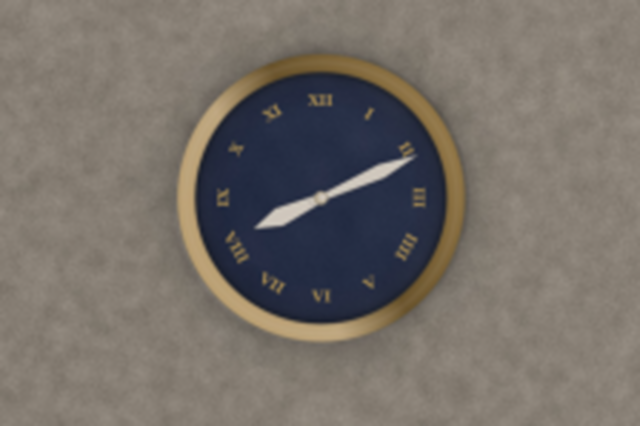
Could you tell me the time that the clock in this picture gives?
8:11
